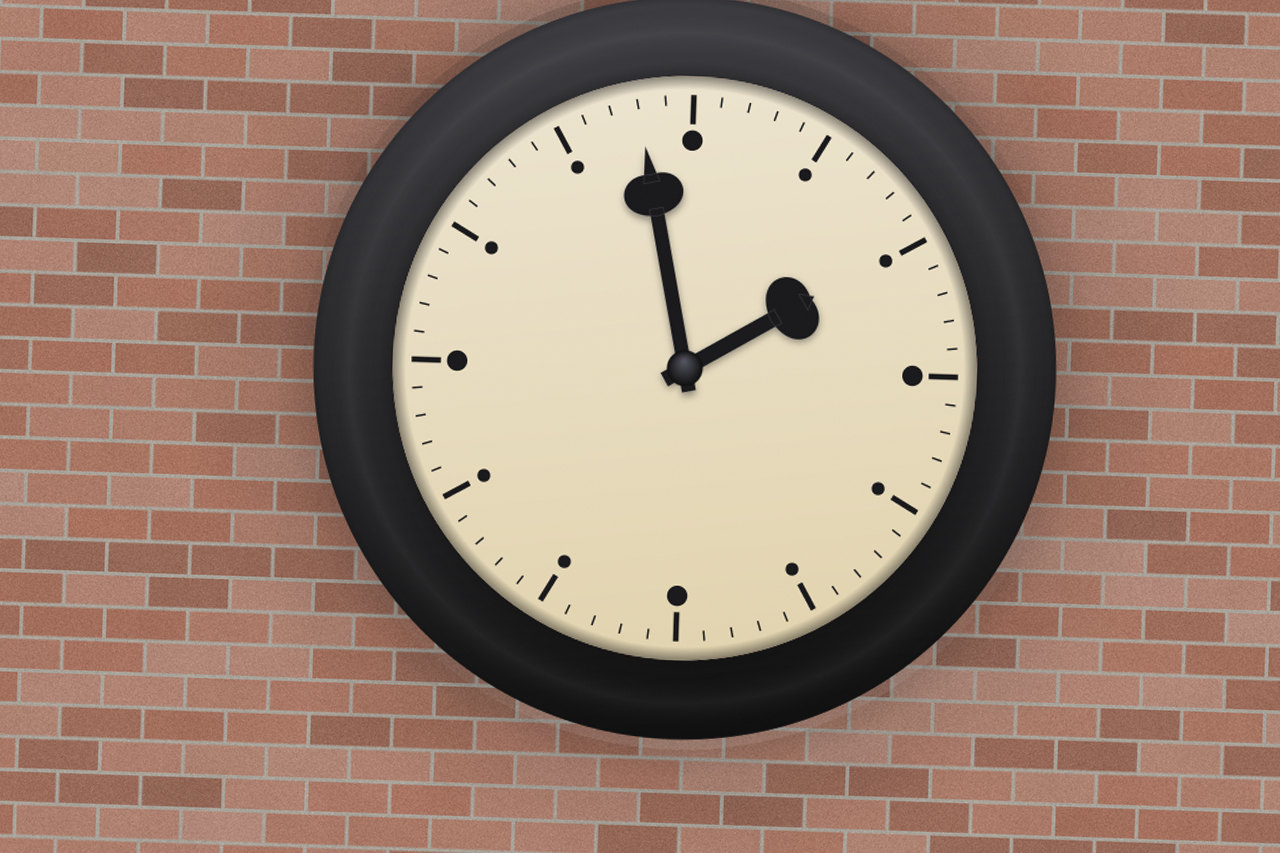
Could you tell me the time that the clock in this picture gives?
1:58
